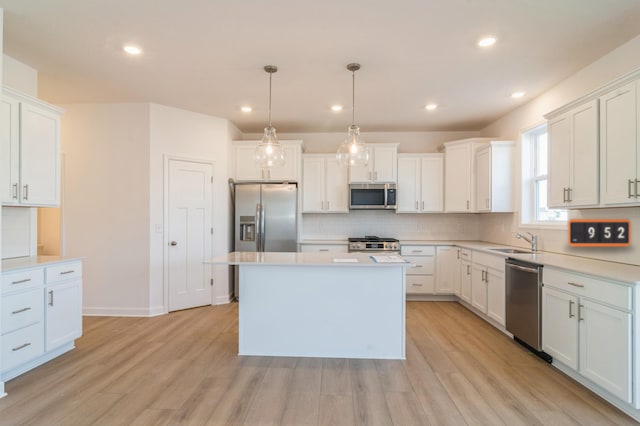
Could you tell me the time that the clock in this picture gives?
9:52
